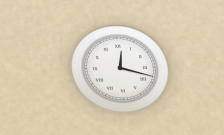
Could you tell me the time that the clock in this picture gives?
12:18
